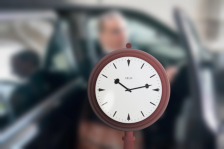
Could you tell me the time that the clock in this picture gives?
10:13
